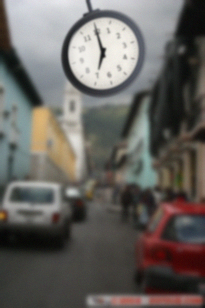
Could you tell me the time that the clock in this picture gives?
7:00
